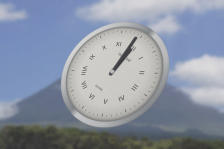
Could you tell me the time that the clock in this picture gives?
11:59
